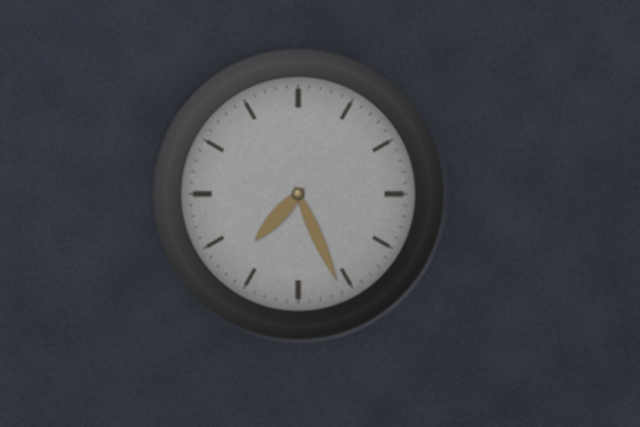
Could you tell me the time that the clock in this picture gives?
7:26
